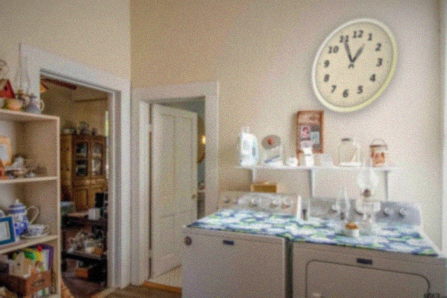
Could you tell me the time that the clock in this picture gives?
12:55
